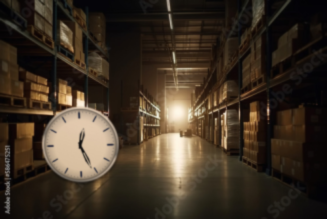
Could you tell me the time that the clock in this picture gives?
12:26
